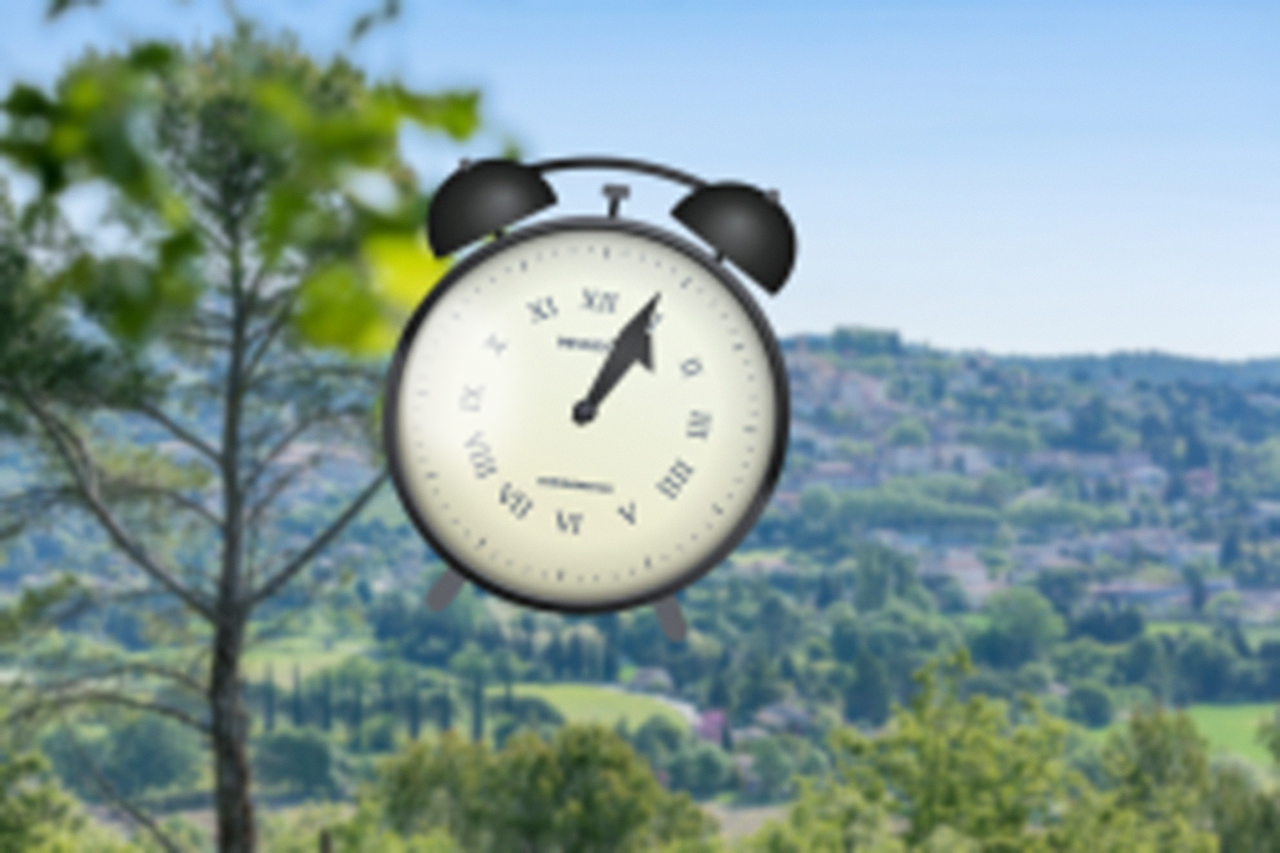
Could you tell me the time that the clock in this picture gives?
1:04
